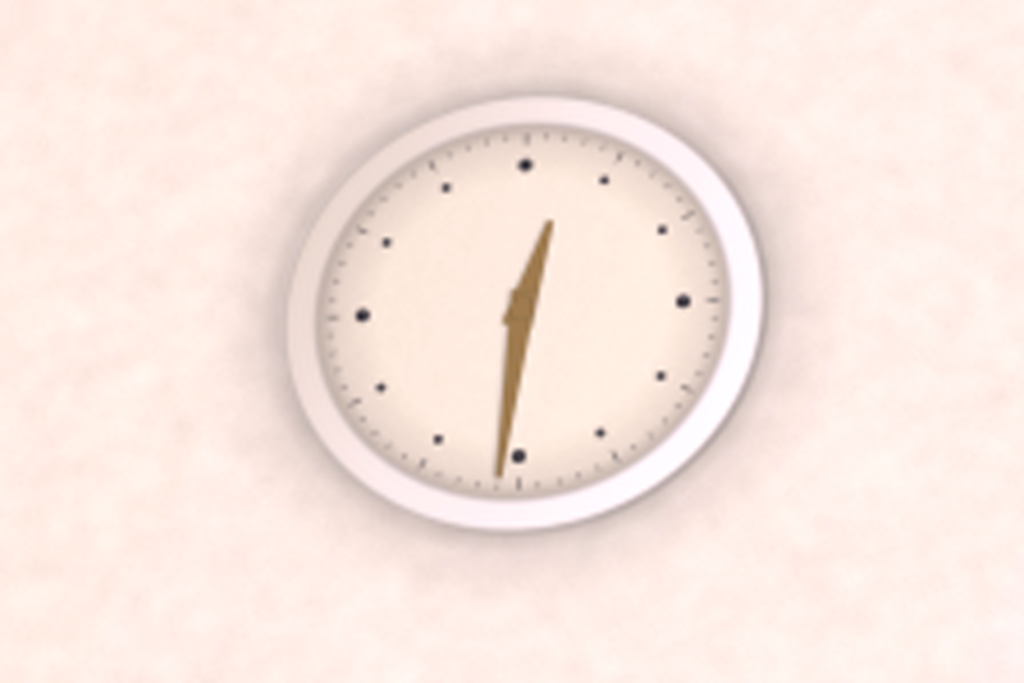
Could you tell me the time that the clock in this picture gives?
12:31
